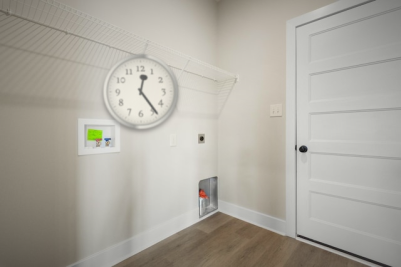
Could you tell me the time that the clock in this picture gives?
12:24
